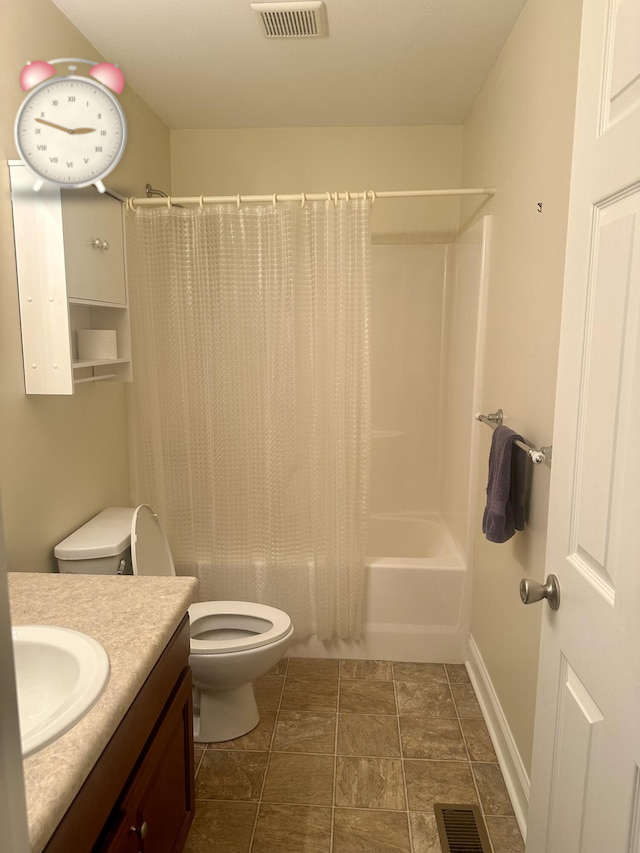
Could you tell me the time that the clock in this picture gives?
2:48
